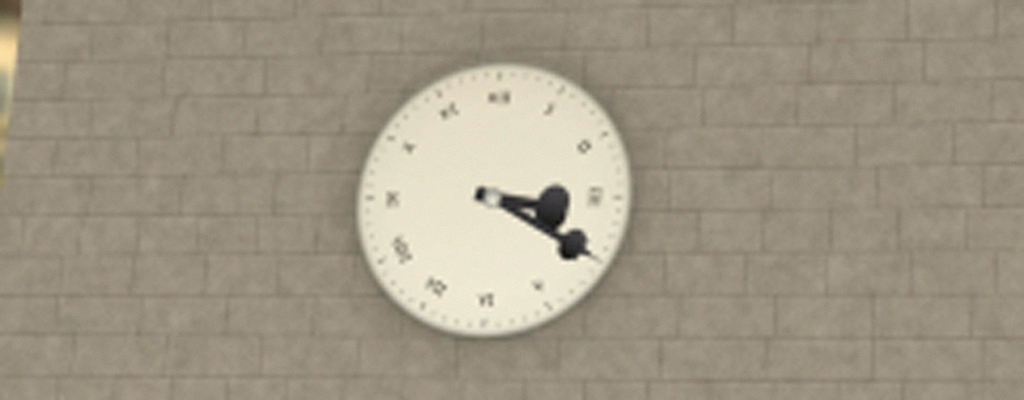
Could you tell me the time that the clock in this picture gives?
3:20
